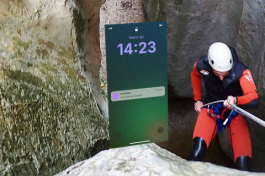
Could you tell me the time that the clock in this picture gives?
14:23
